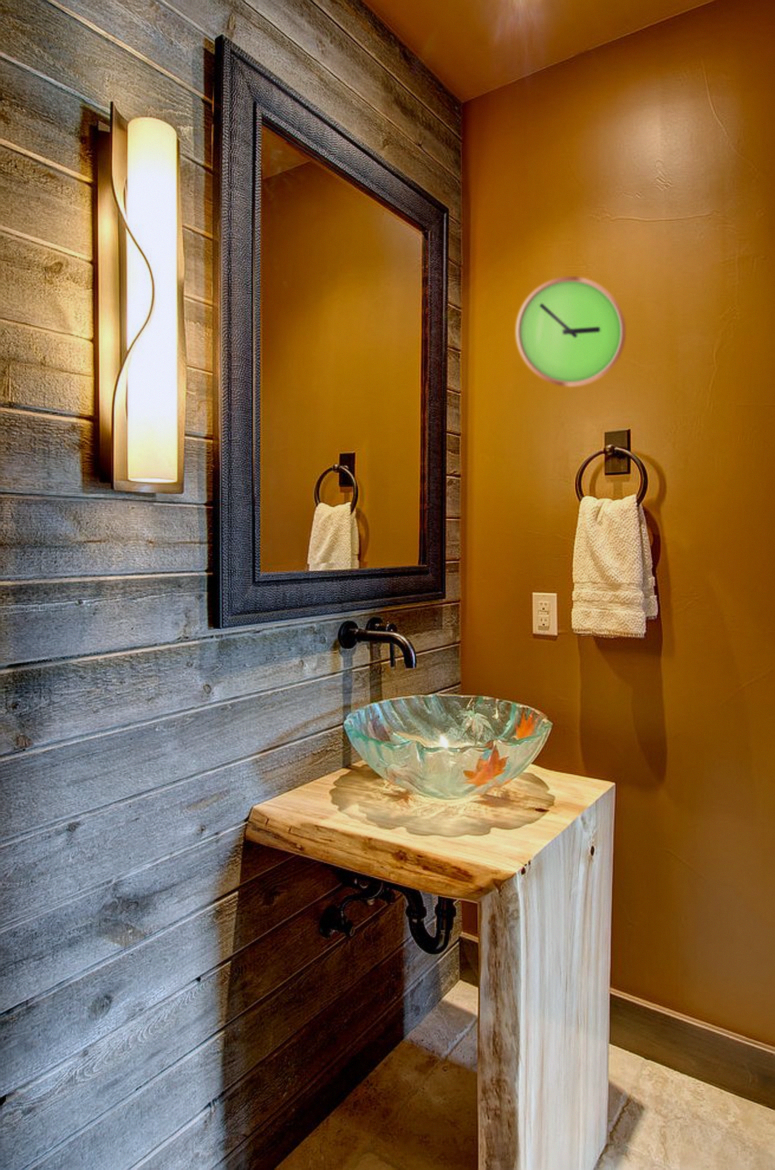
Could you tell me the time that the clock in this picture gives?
2:52
